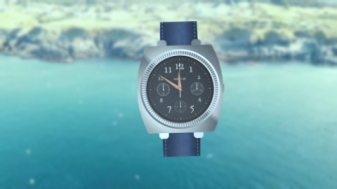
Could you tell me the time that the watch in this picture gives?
11:51
